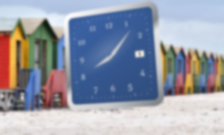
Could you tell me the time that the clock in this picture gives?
8:07
